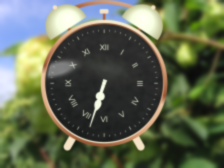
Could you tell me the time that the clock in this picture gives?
6:33
